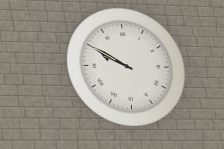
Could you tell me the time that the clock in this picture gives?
9:50
